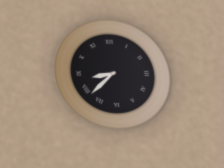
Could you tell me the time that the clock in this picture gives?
8:38
